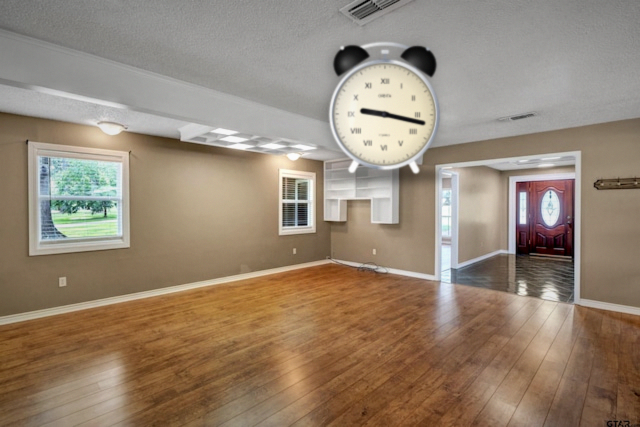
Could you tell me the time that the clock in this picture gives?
9:17
